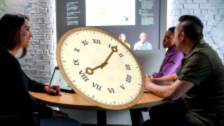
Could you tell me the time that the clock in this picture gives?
8:07
